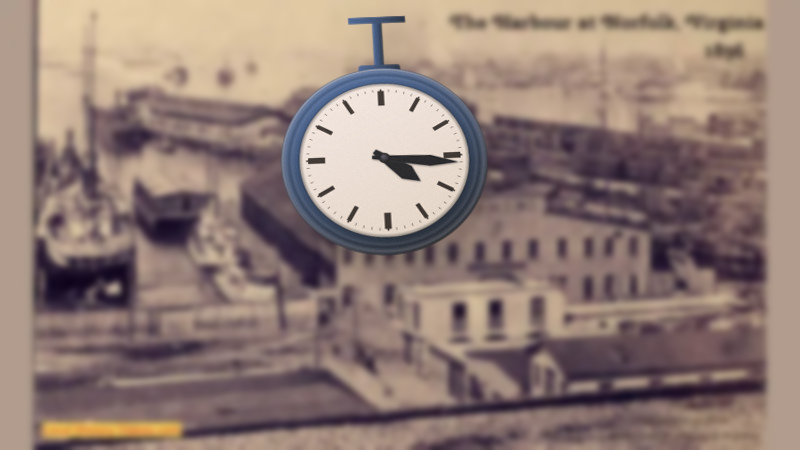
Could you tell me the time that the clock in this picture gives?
4:16
